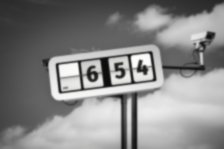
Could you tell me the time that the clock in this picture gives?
6:54
